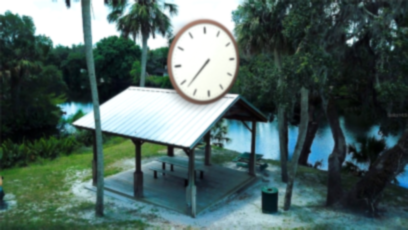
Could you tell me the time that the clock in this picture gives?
7:38
